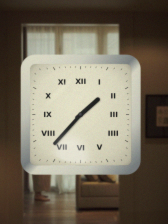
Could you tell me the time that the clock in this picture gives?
1:37
